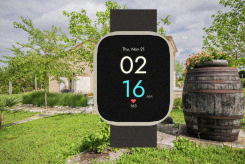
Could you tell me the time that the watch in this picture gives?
2:16
